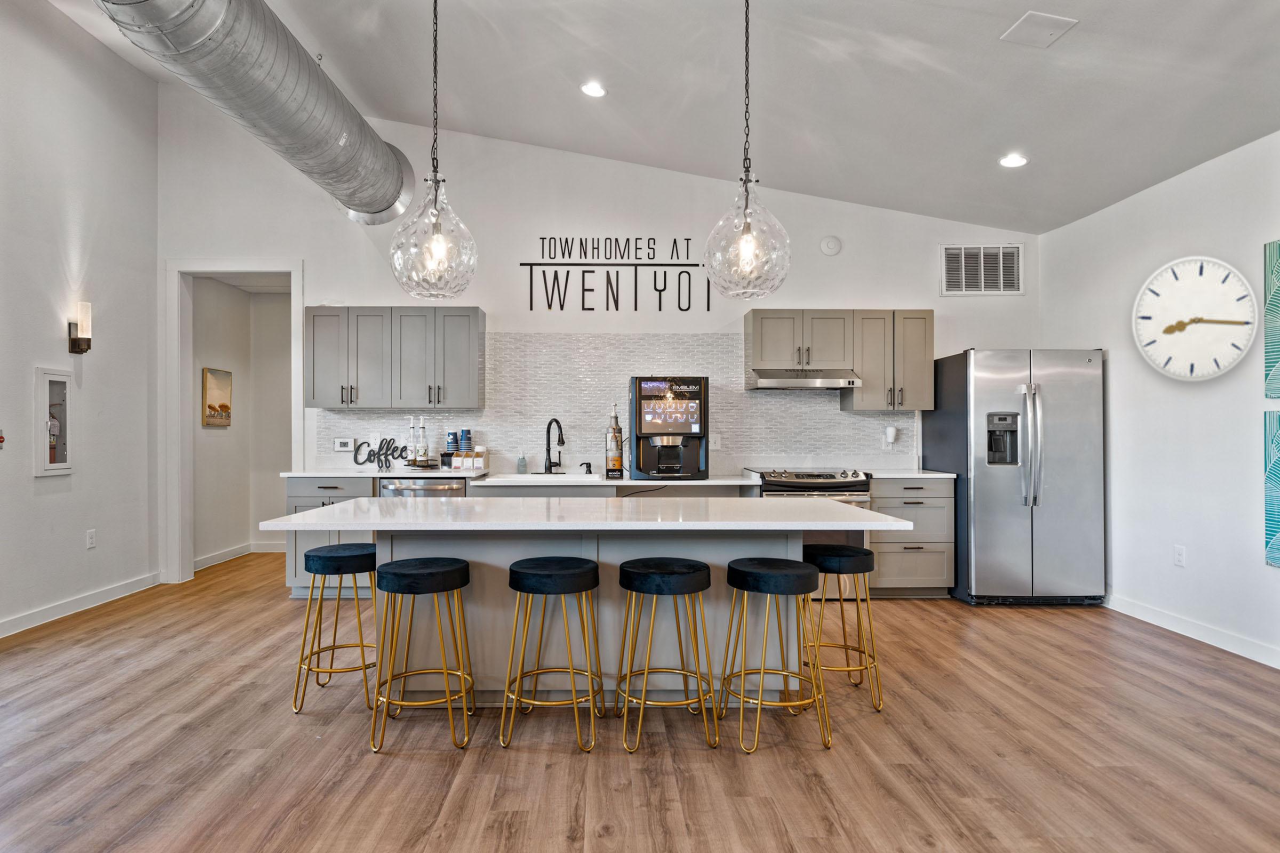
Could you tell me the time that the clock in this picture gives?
8:15
